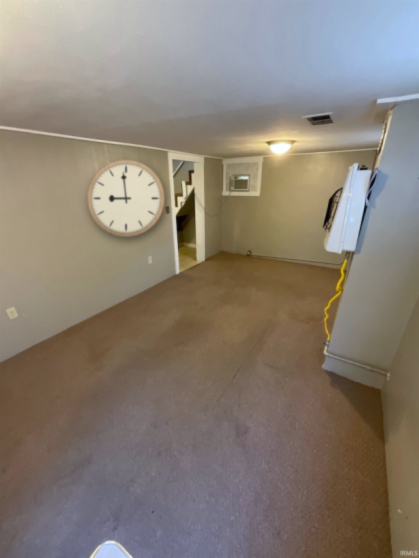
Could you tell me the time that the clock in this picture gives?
8:59
